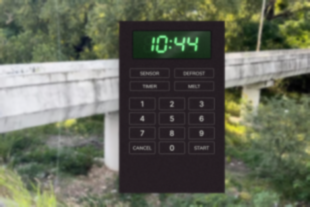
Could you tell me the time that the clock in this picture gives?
10:44
